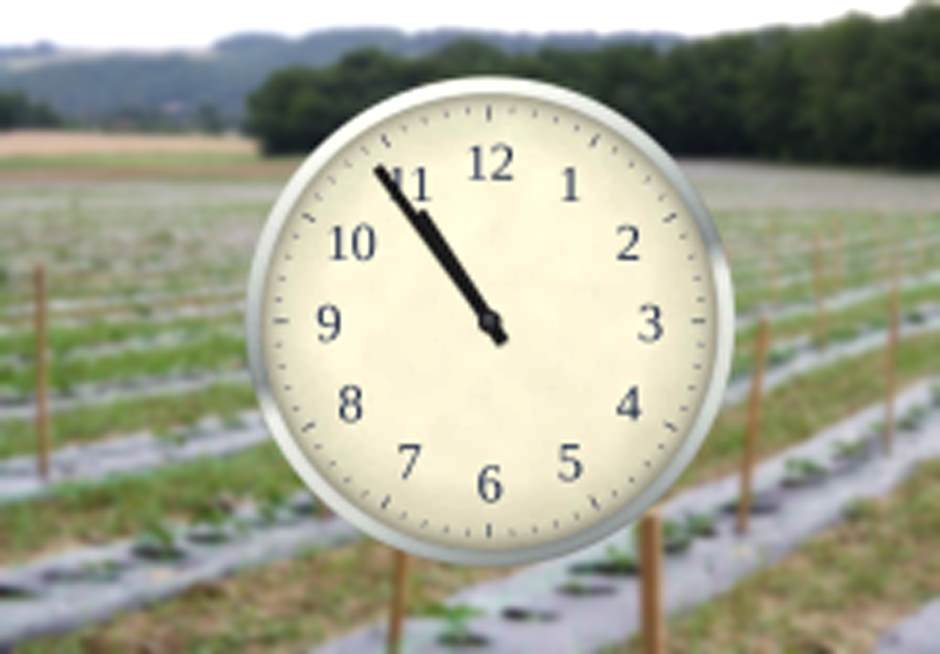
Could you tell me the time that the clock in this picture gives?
10:54
